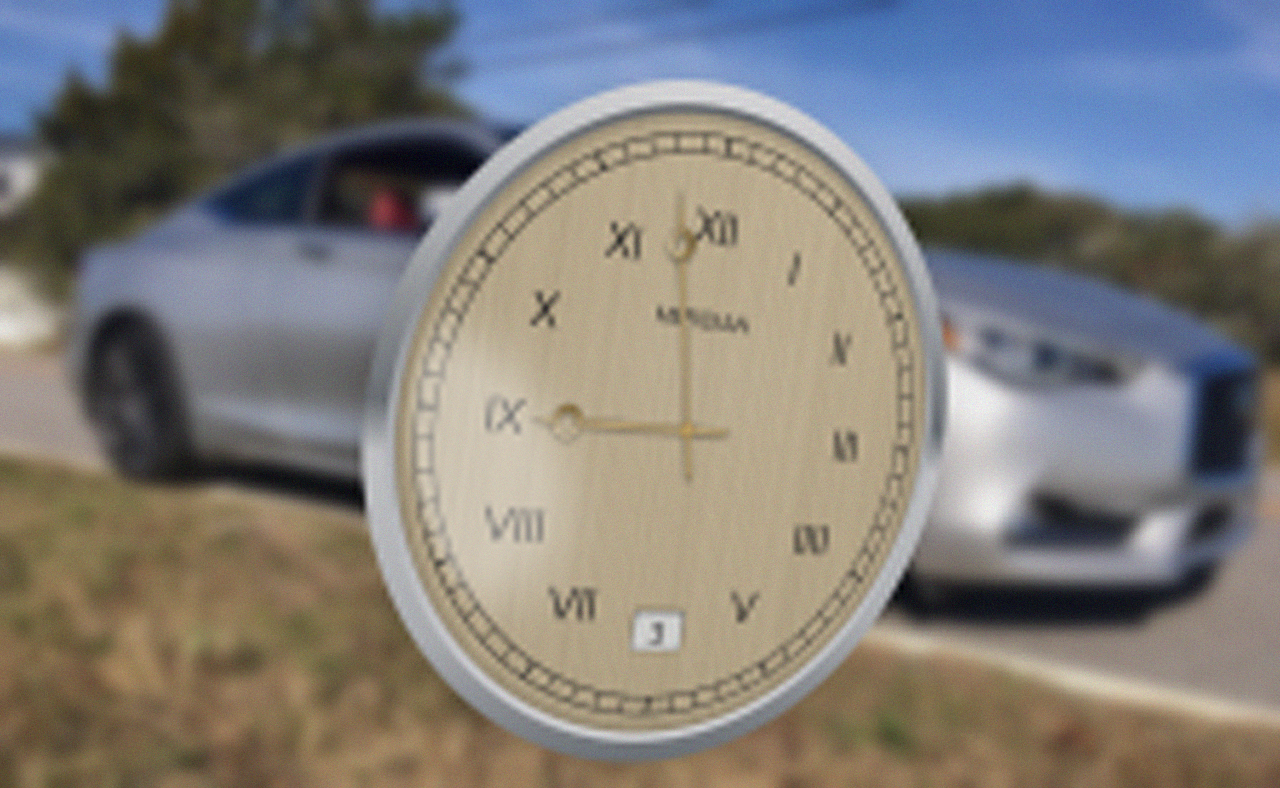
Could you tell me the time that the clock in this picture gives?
8:58
